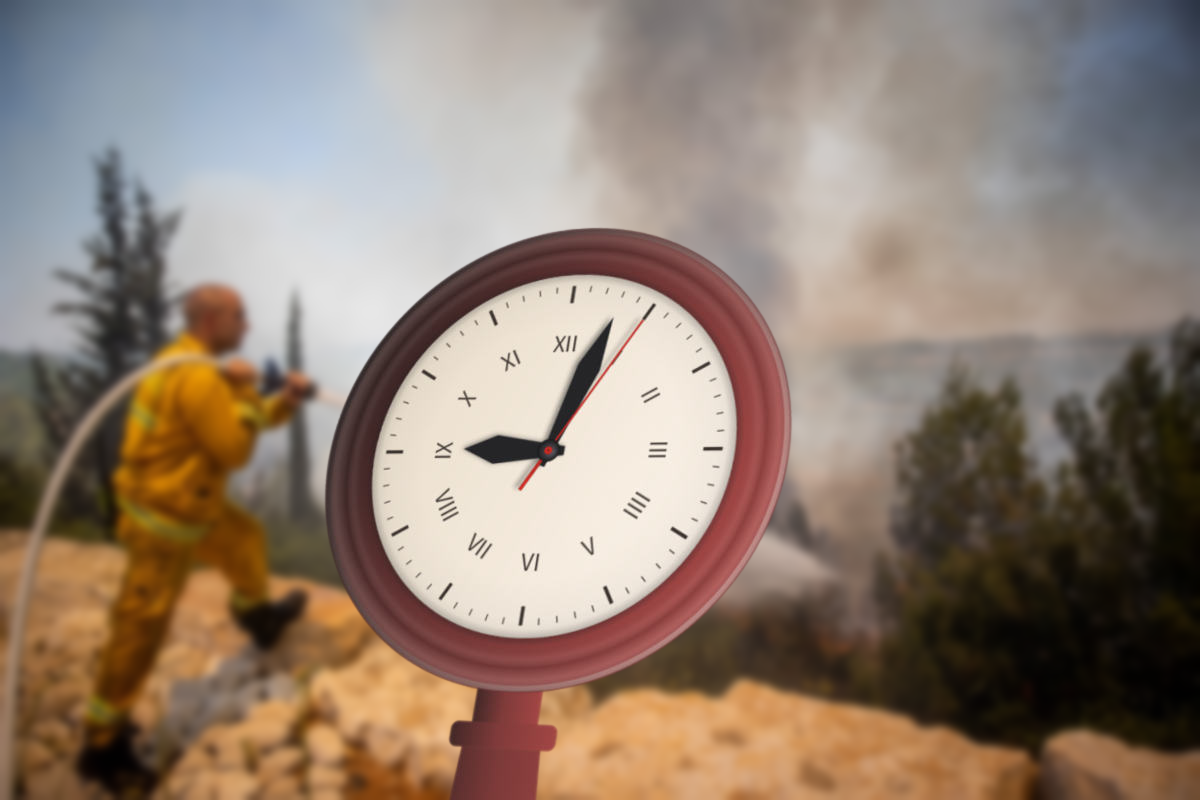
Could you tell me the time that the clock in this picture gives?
9:03:05
